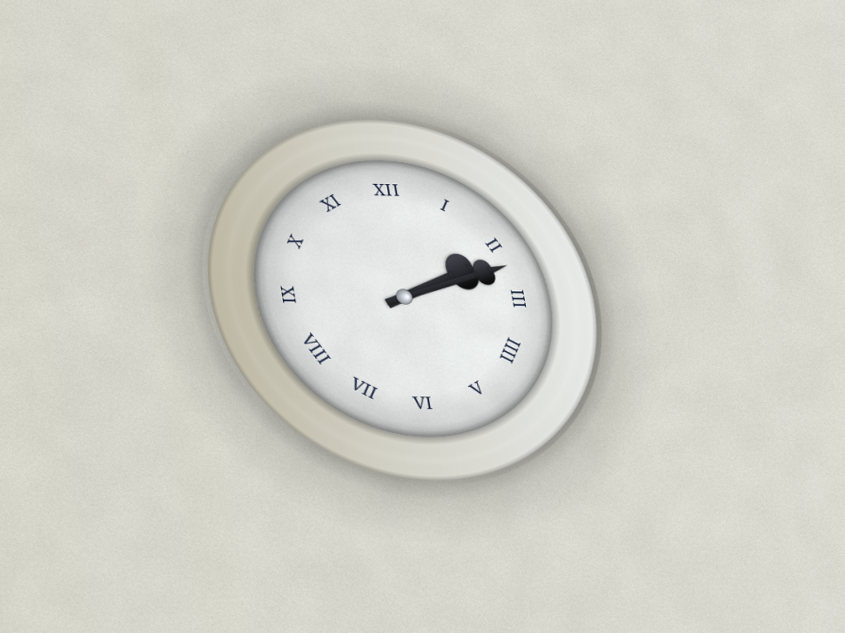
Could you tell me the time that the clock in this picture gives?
2:12
